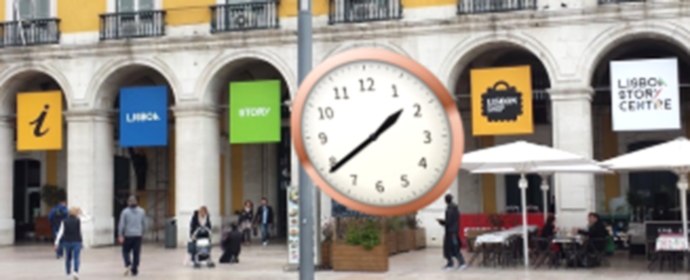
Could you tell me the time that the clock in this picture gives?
1:39
